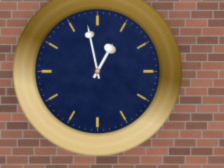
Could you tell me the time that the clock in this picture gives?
12:58
